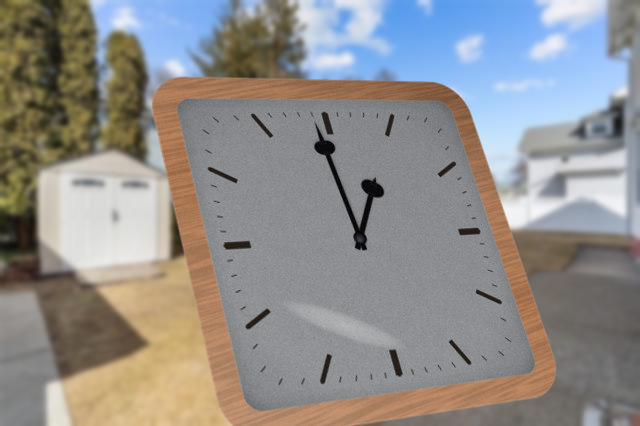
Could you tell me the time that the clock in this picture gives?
12:59
